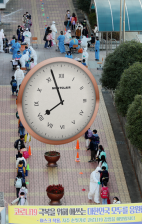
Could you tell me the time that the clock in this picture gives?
7:57
